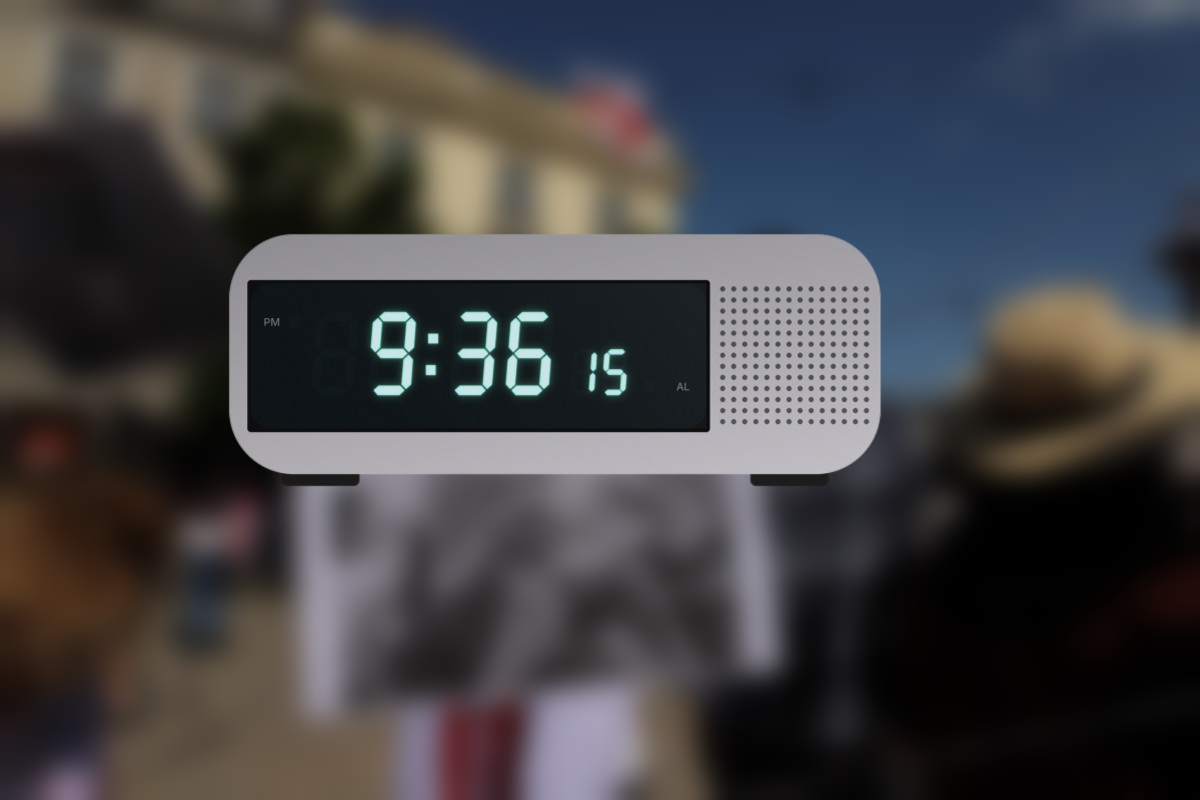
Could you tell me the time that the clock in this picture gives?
9:36:15
